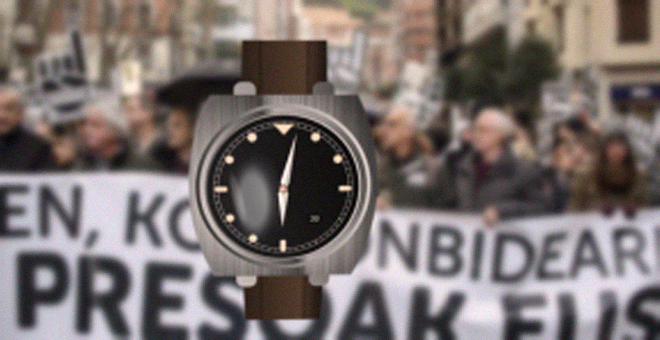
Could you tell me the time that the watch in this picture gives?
6:02
